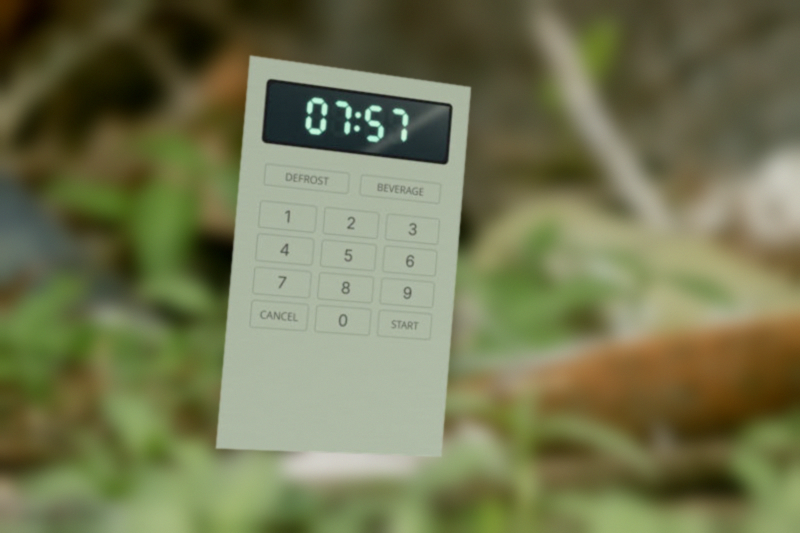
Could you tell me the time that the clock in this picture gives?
7:57
